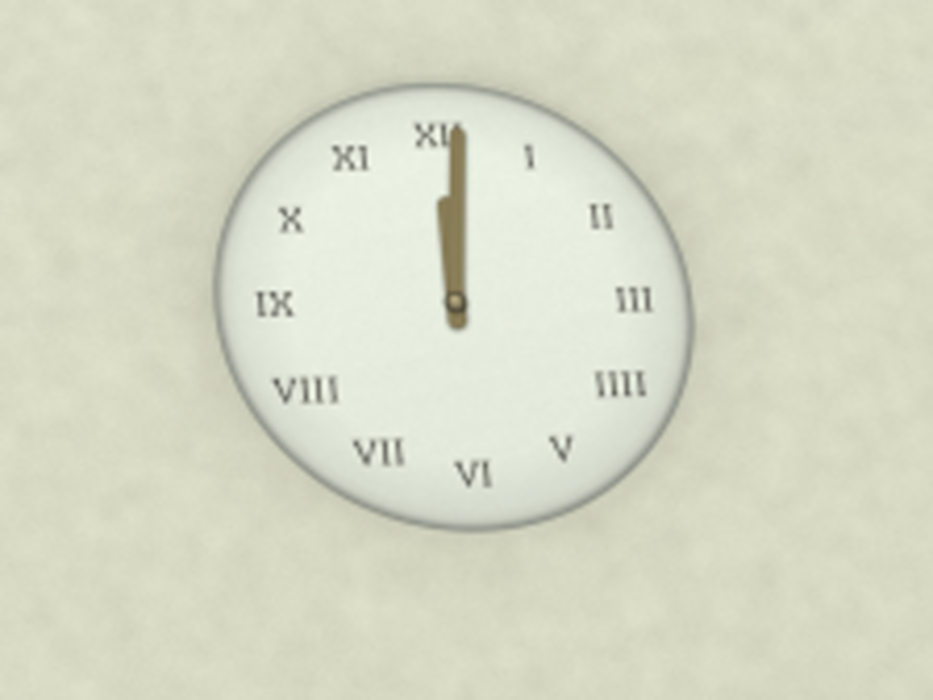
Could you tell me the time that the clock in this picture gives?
12:01
